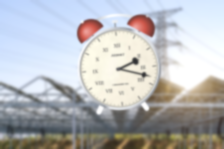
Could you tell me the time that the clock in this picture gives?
2:18
